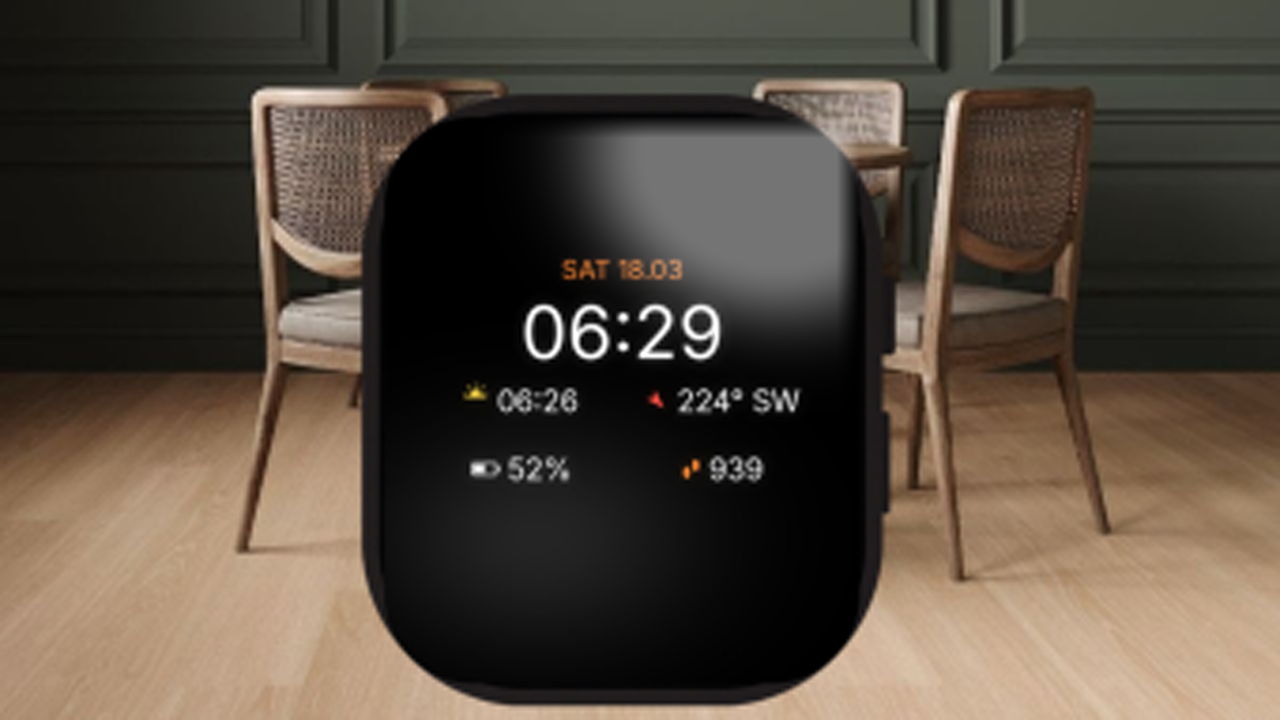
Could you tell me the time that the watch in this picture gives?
6:29
